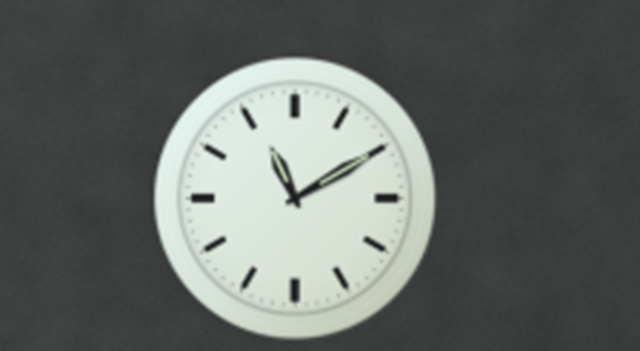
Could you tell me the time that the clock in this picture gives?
11:10
